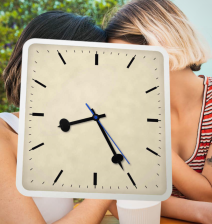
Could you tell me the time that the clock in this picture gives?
8:25:24
